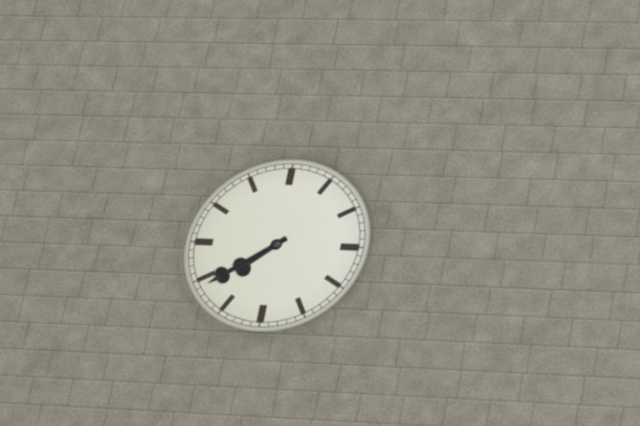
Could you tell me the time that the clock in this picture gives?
7:39
